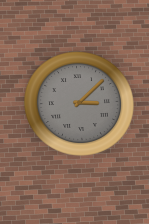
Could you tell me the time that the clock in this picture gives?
3:08
